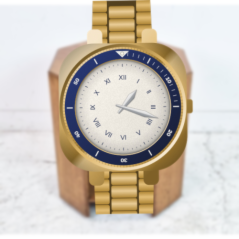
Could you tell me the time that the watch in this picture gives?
1:18
